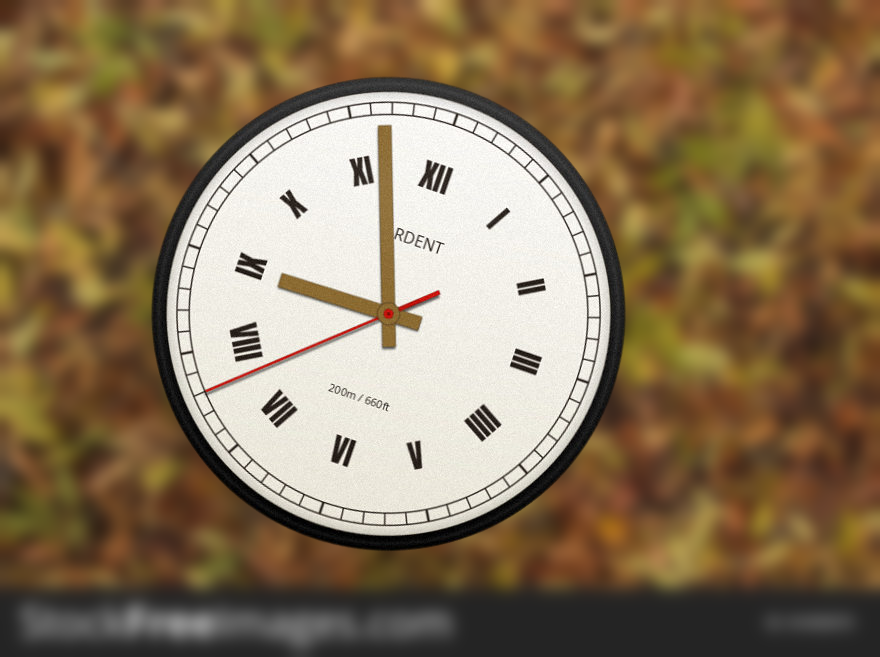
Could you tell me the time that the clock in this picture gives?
8:56:38
